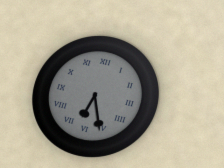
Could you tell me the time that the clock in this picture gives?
6:26
